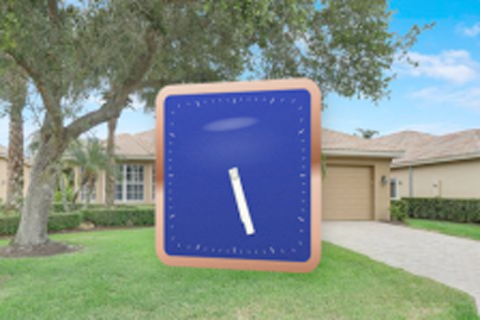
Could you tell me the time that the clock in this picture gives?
5:27
